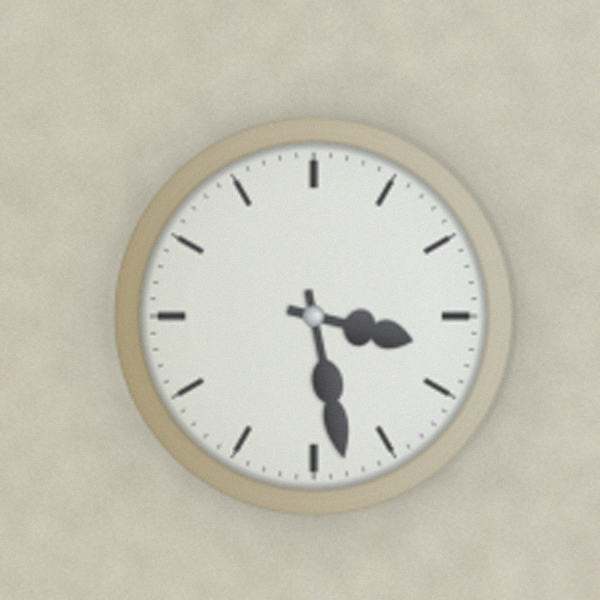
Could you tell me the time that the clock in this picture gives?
3:28
